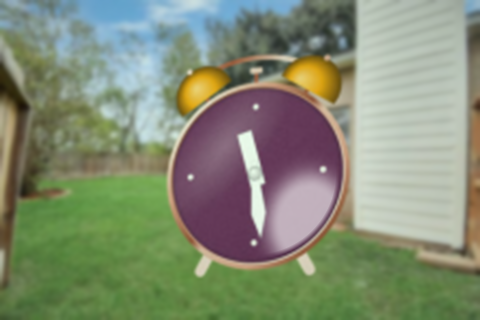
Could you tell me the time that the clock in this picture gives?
11:29
